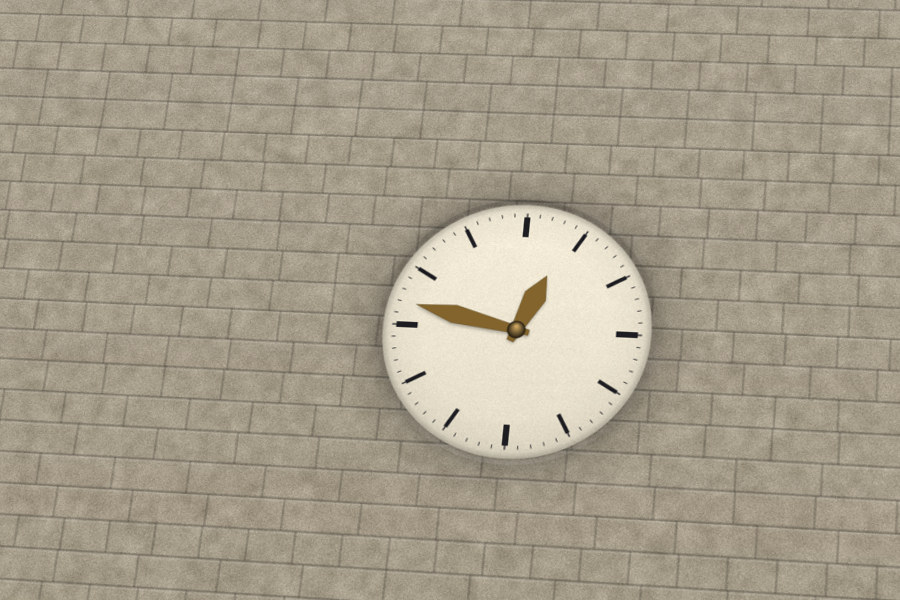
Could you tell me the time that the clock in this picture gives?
12:47
